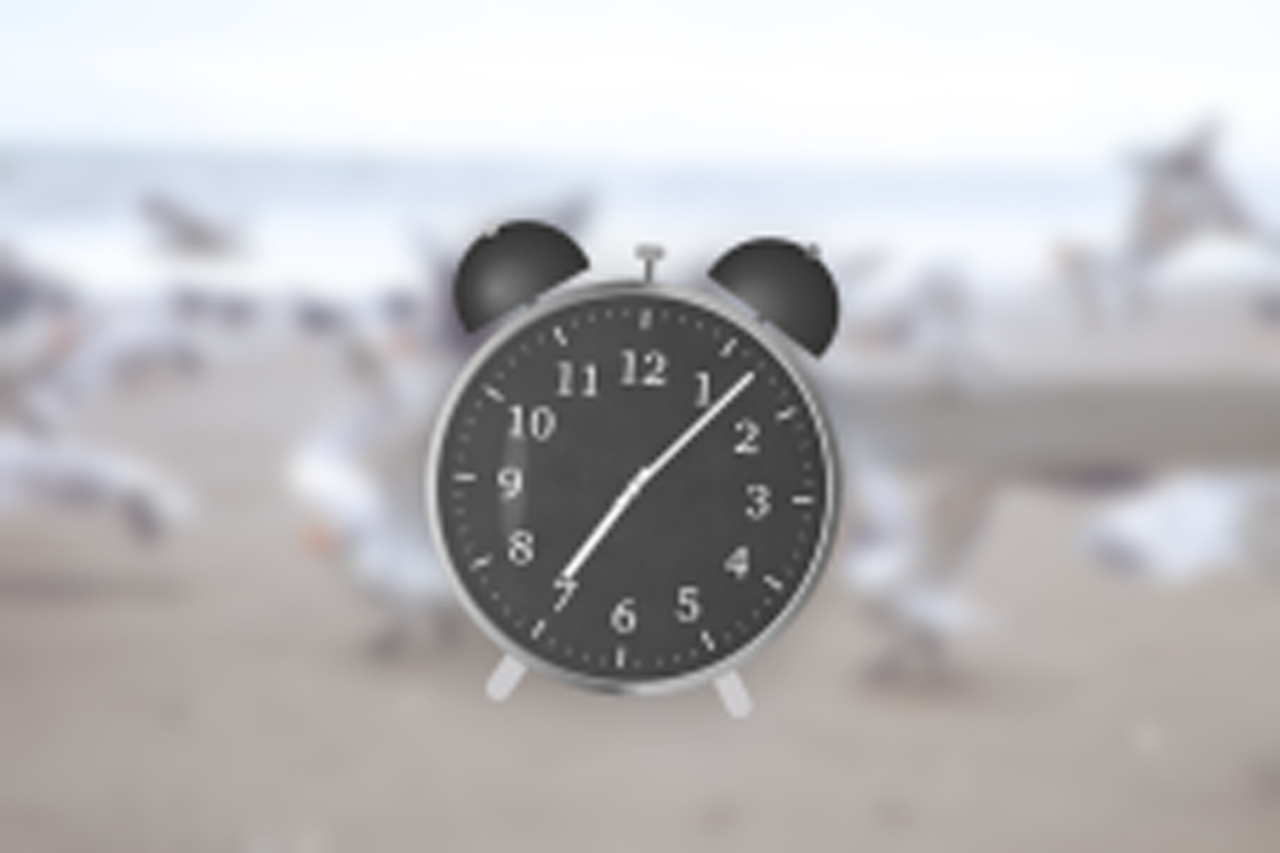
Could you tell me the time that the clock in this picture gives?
7:07
